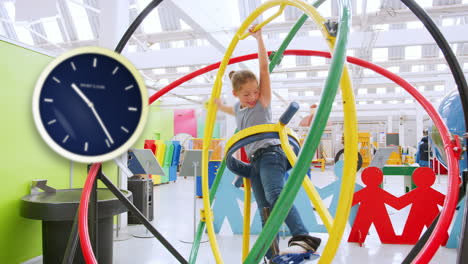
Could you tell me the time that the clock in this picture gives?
10:24
